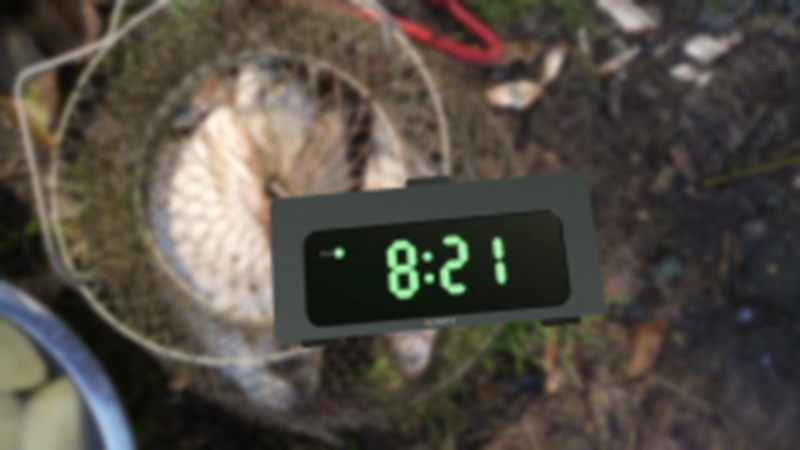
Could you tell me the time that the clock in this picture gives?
8:21
